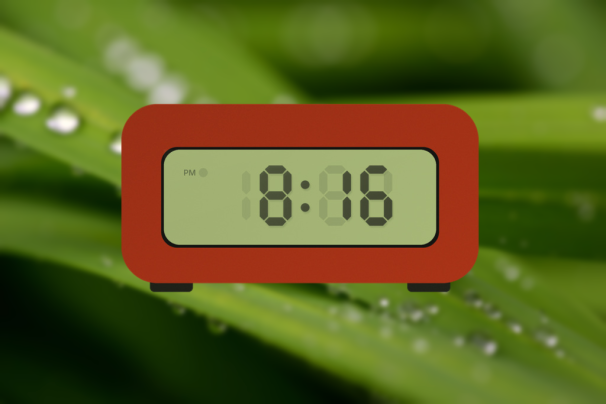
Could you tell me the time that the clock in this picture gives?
8:16
